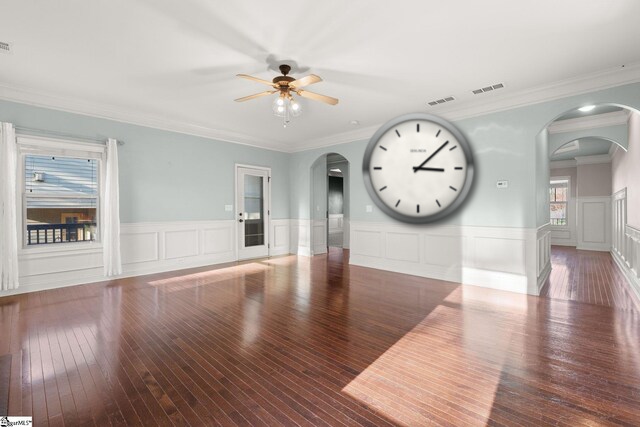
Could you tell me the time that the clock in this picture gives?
3:08
